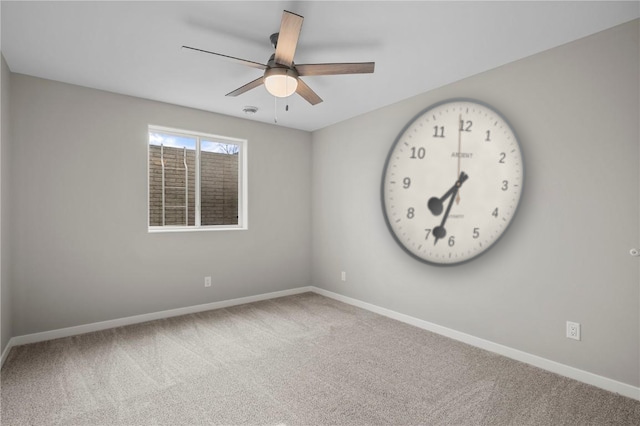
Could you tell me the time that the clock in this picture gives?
7:32:59
